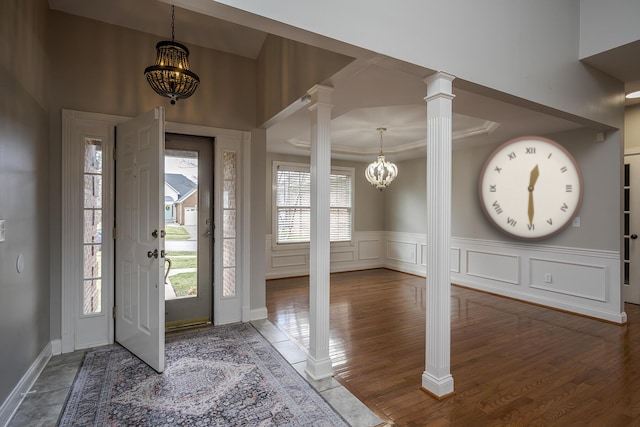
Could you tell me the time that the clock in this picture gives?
12:30
